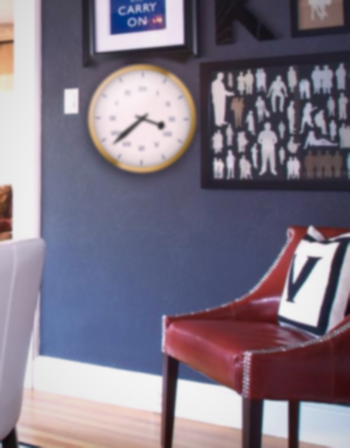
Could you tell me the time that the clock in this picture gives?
3:38
